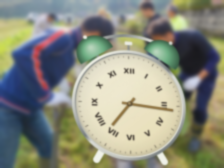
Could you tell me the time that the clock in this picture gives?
7:16
